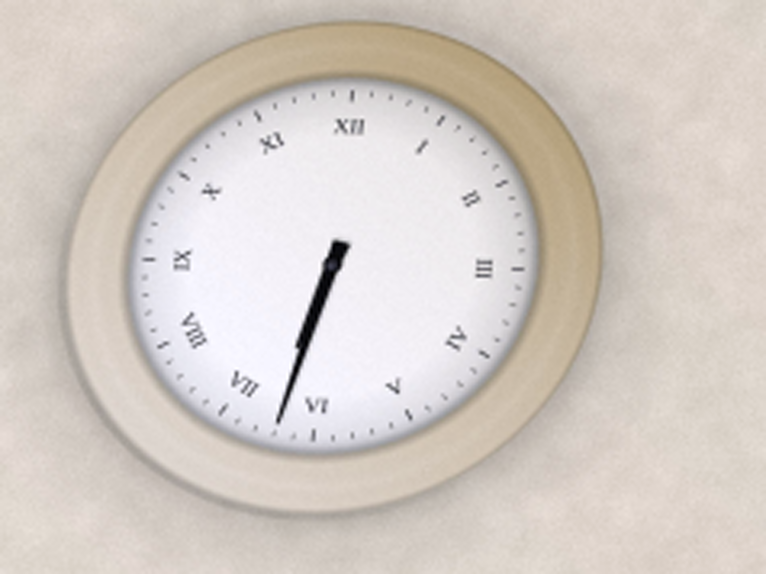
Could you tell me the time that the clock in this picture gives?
6:32
